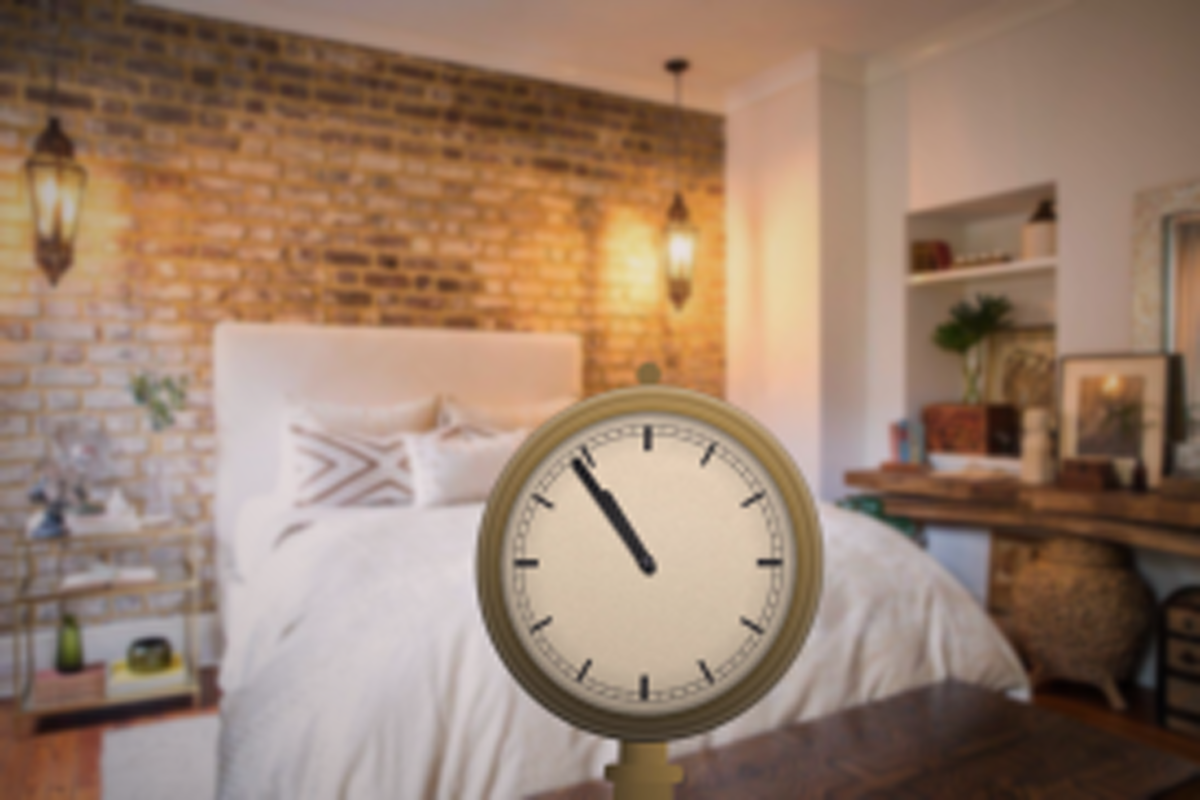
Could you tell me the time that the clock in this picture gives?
10:54
